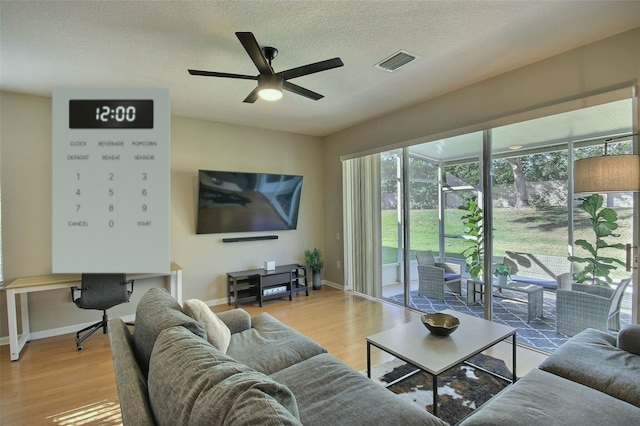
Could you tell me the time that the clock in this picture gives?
12:00
